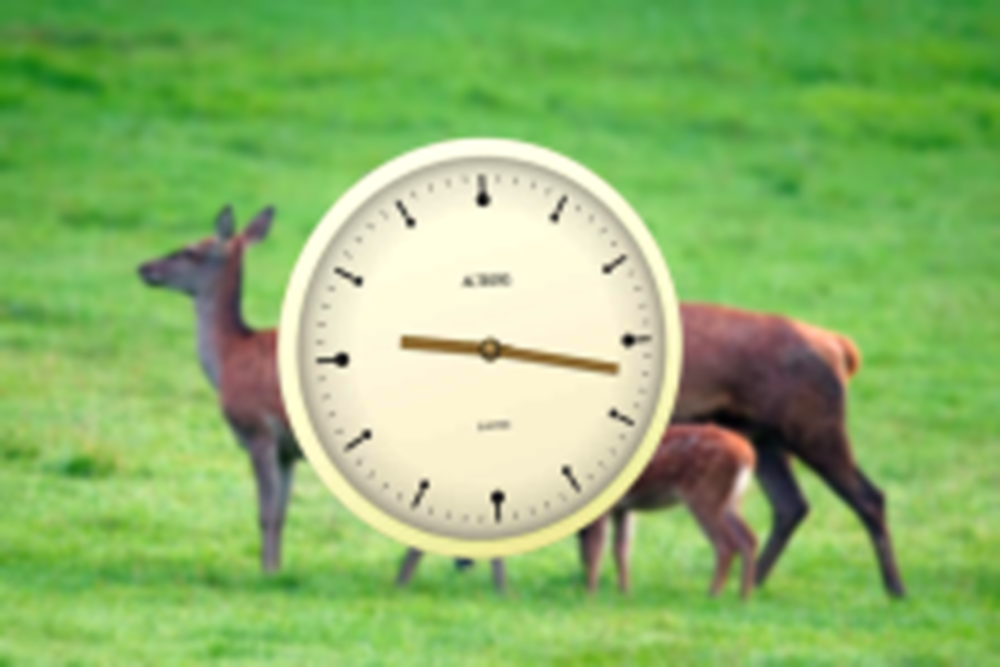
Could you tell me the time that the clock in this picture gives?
9:17
